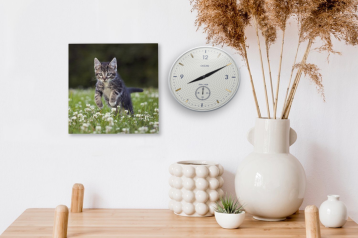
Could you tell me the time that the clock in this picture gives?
8:10
